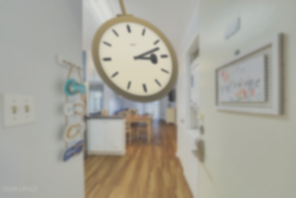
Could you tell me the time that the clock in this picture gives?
3:12
